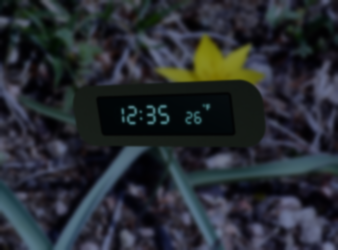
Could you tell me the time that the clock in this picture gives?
12:35
